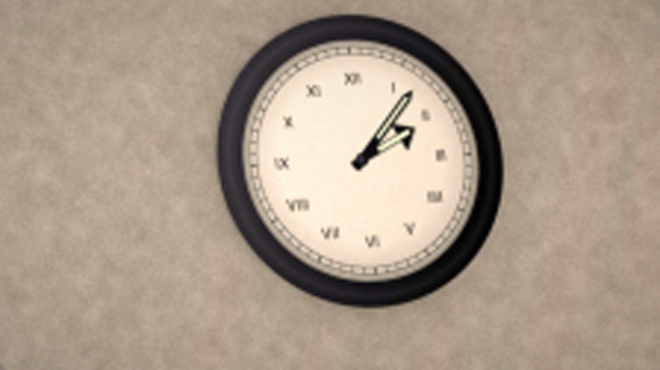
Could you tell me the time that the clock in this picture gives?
2:07
